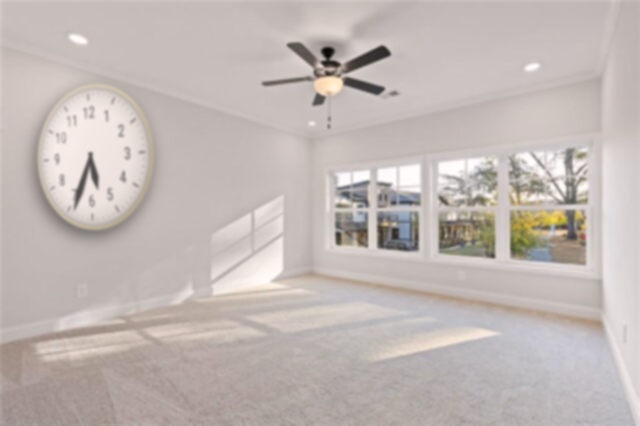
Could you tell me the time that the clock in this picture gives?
5:34
